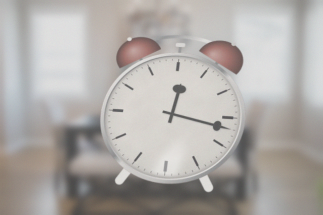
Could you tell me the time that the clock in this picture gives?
12:17
